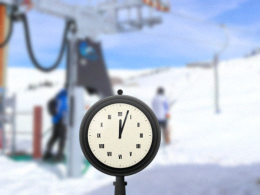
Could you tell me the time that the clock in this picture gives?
12:03
